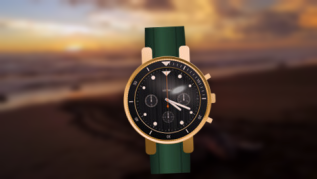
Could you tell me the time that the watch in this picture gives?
4:19
